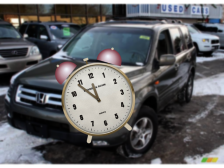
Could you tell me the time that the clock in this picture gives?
11:54
